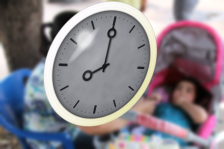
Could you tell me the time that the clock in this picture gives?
8:00
